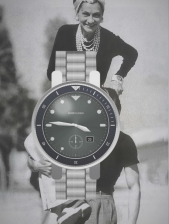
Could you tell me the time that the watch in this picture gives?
3:46
